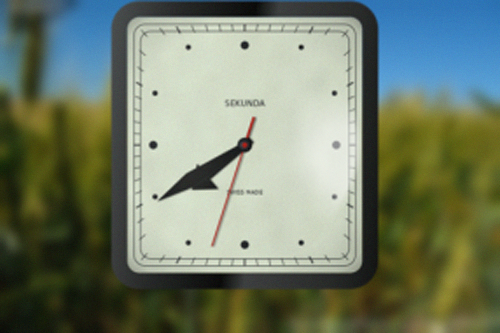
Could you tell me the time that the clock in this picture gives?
7:39:33
